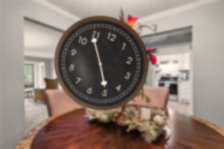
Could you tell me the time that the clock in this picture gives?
4:54
